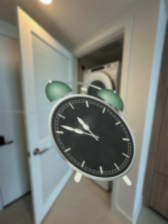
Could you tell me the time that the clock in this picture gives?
10:47
